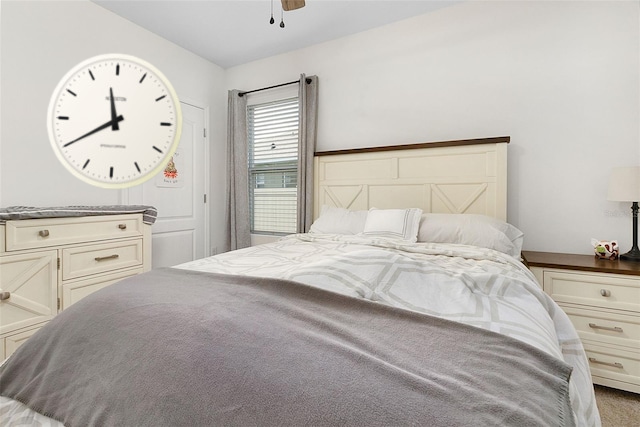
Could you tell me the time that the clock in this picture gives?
11:40
